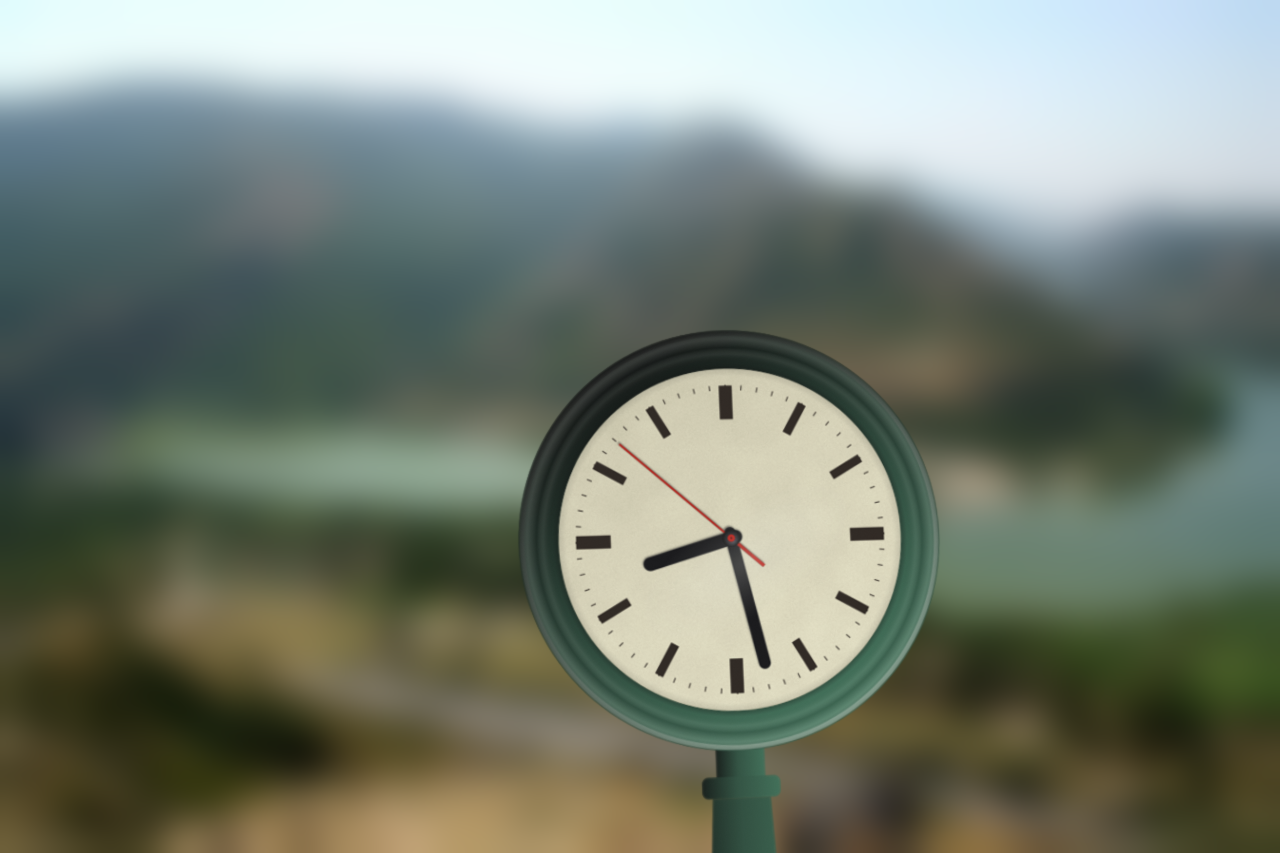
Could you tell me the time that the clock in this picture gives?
8:27:52
